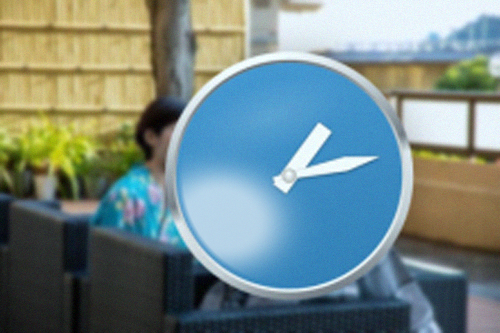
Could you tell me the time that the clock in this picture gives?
1:13
